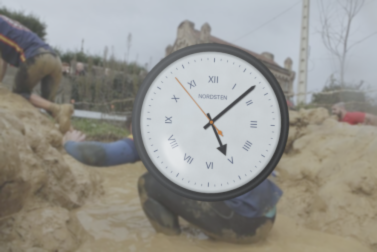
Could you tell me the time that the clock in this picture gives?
5:07:53
